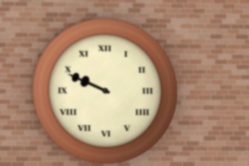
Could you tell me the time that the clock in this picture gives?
9:49
